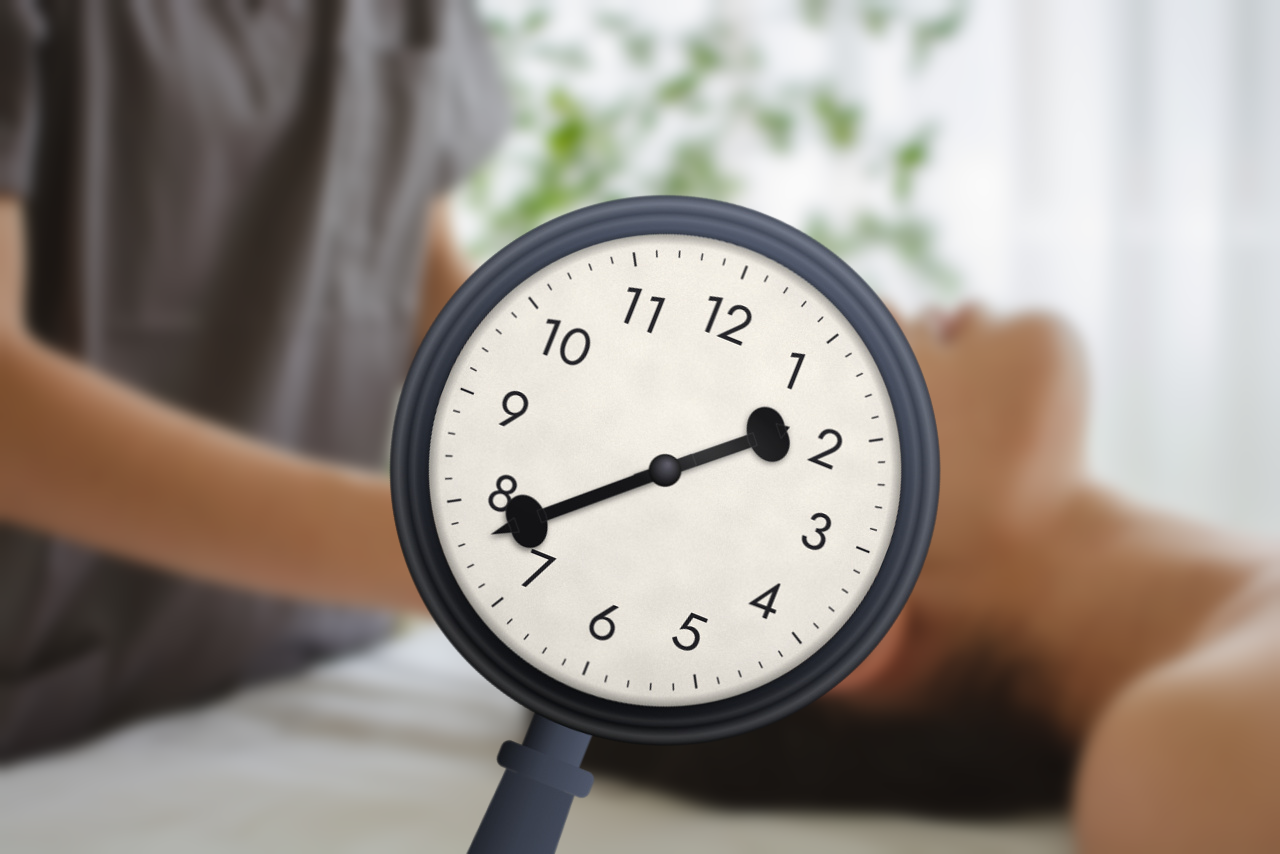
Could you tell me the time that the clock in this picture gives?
1:38
